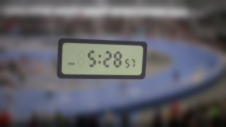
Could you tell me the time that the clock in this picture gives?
5:28:57
